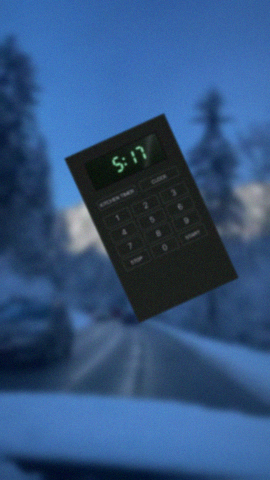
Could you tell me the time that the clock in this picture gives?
5:17
